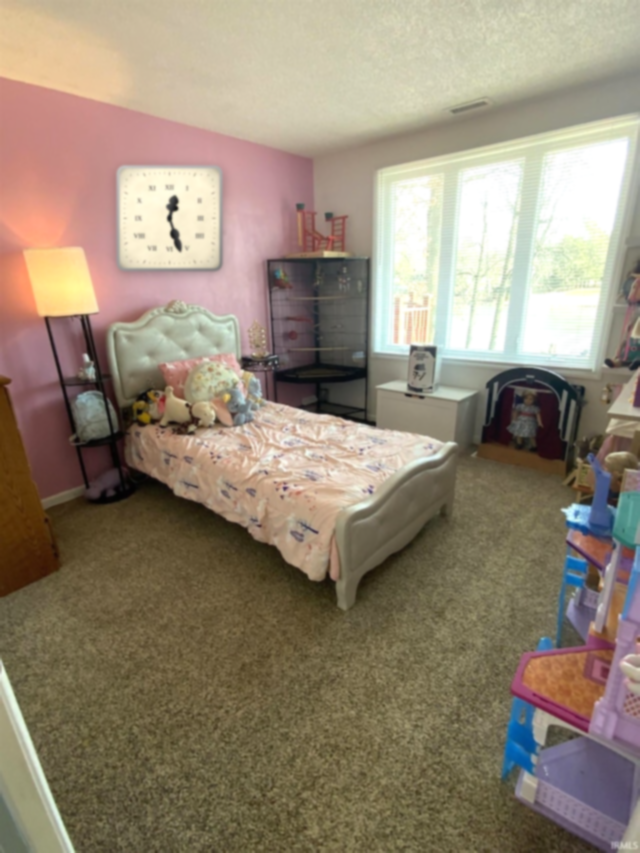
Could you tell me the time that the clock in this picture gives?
12:27
